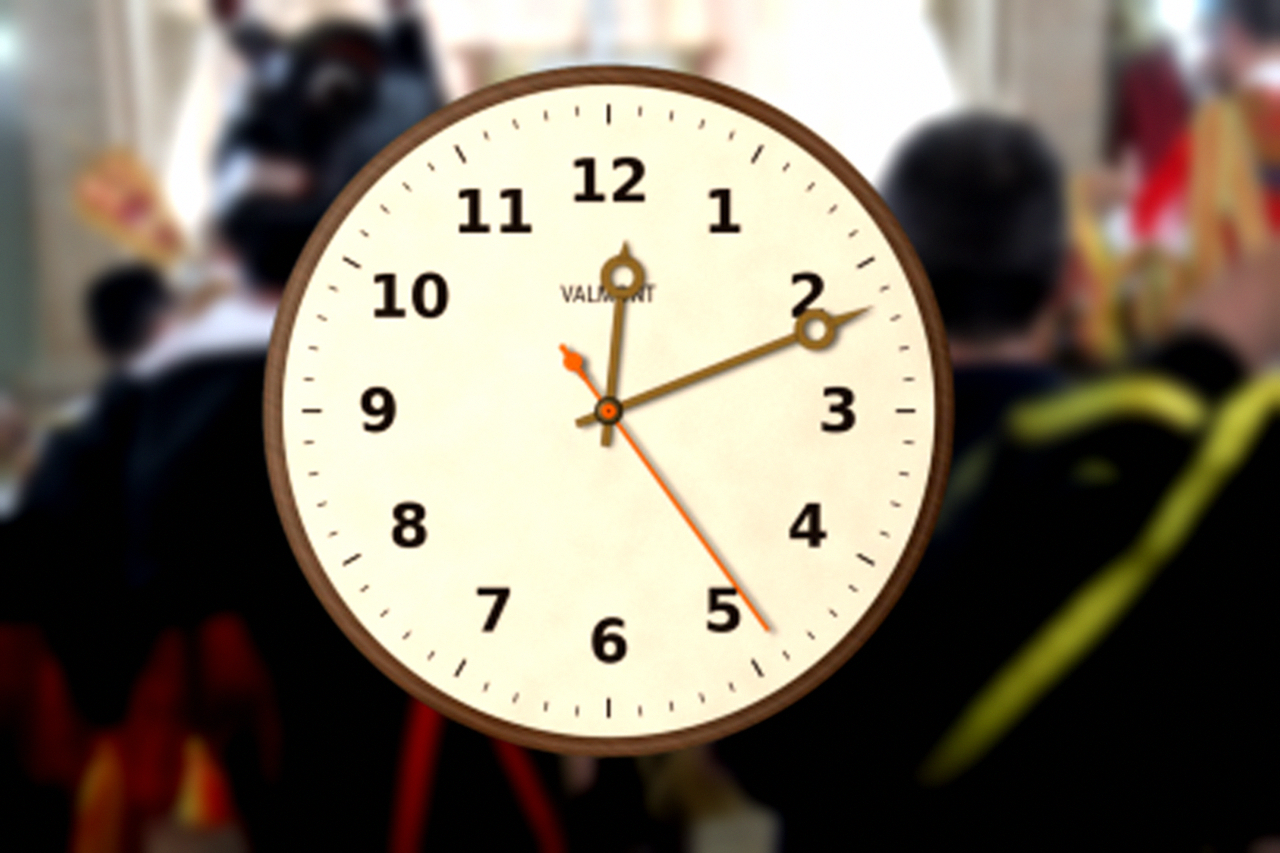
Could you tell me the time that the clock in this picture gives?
12:11:24
